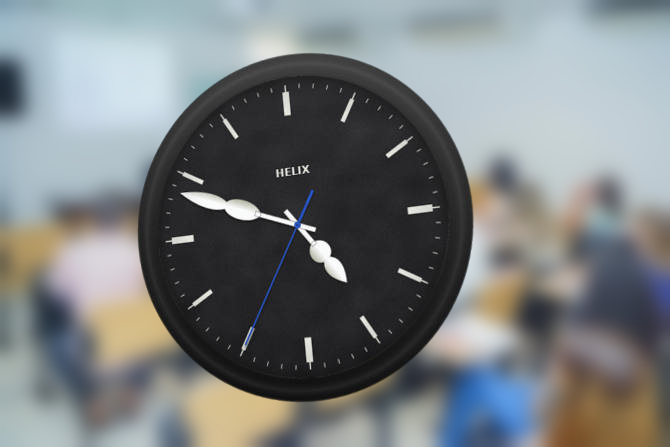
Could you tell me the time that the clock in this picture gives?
4:48:35
